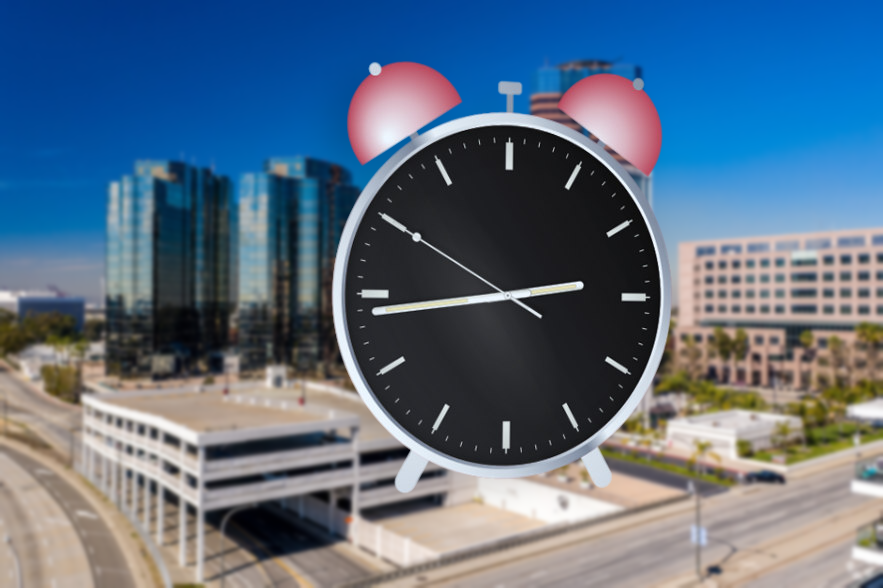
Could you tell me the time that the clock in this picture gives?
2:43:50
